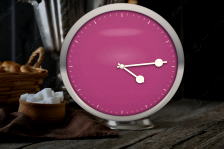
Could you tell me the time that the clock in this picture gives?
4:14
